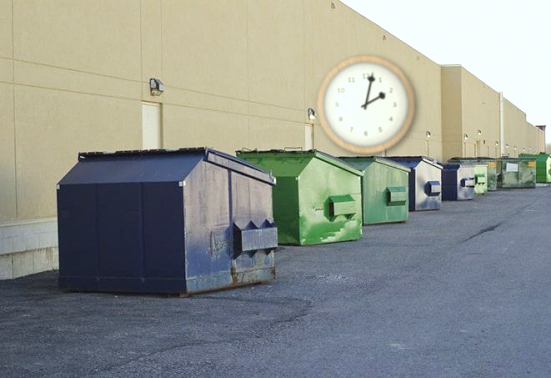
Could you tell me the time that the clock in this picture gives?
2:02
